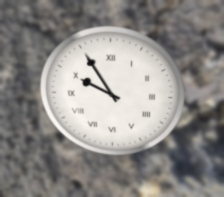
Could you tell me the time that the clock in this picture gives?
9:55
